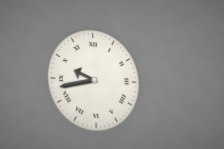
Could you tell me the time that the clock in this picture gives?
9:43
